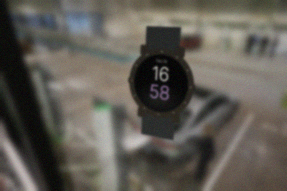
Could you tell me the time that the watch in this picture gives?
16:58
